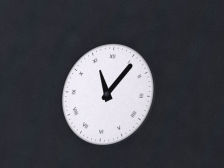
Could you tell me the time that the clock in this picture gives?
11:06
